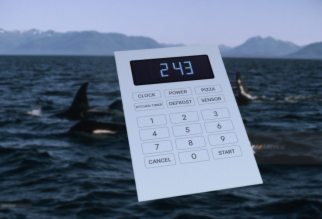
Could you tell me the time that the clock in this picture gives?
2:43
